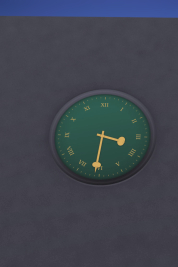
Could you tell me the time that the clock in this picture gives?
3:31
